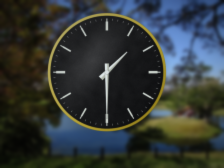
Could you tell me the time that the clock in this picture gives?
1:30
